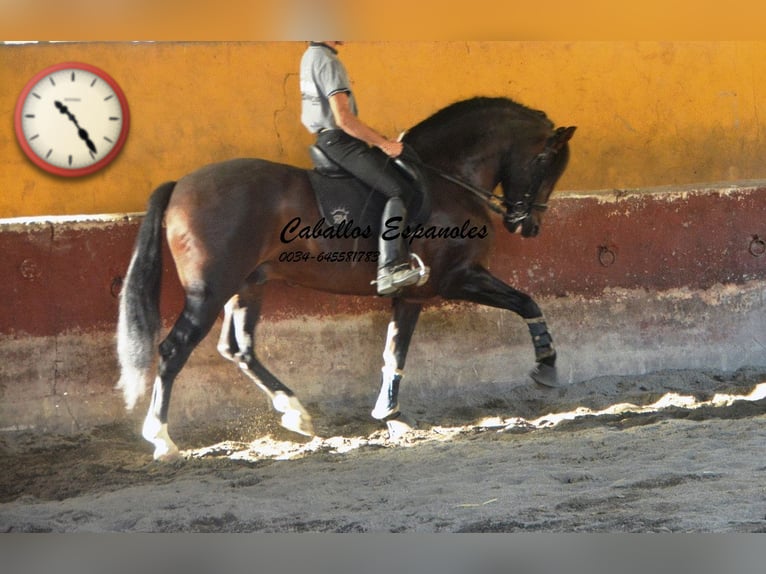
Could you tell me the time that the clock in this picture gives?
10:24
